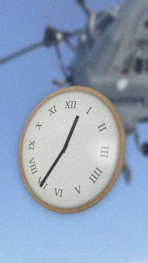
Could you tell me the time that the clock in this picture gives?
12:35
